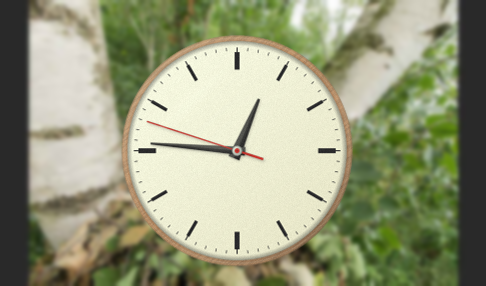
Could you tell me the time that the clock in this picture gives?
12:45:48
